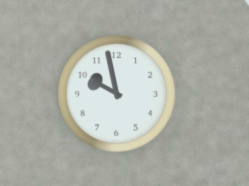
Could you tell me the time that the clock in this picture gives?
9:58
